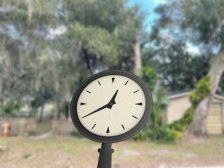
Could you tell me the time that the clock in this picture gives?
12:40
